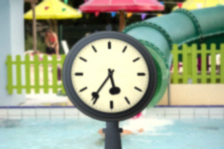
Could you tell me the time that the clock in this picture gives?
5:36
